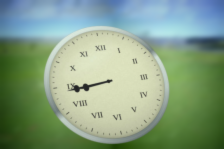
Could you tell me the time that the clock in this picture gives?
8:44
